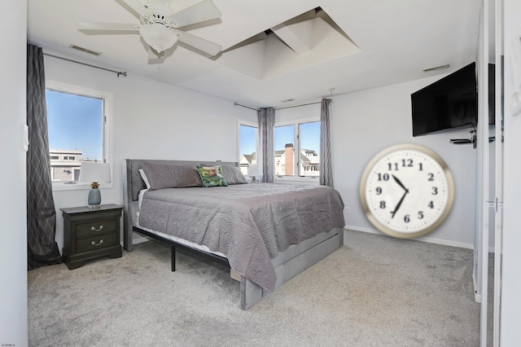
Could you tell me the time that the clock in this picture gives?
10:35
